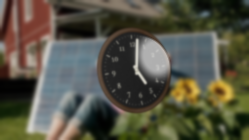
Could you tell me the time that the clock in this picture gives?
5:02
